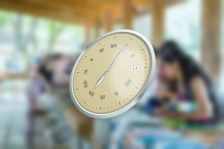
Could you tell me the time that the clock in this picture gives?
7:05
